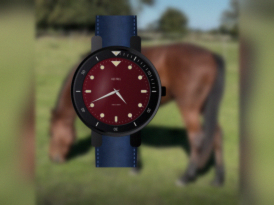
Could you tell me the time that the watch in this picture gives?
4:41
